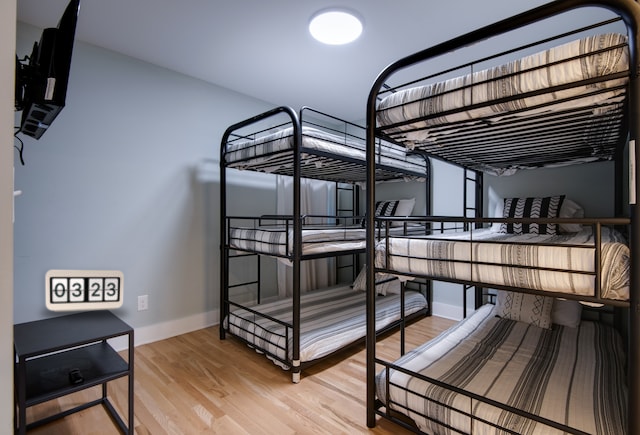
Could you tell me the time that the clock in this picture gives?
3:23
